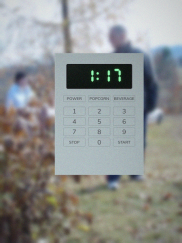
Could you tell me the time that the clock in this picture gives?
1:17
